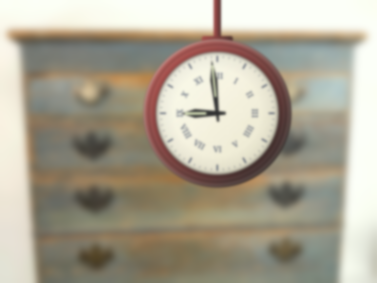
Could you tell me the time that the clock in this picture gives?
8:59
